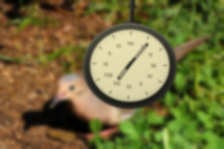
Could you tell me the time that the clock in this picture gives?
7:06
